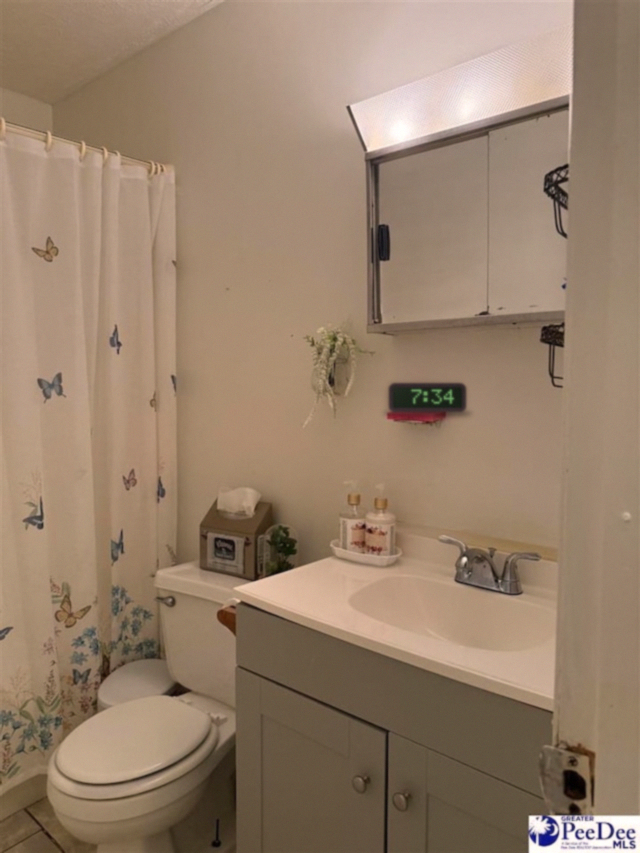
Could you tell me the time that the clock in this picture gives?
7:34
